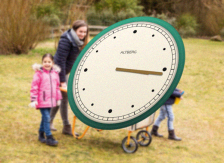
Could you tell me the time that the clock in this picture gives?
3:16
